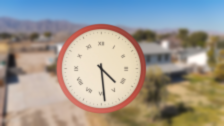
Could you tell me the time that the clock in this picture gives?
4:29
